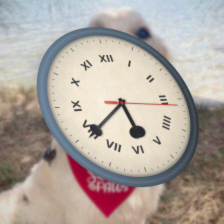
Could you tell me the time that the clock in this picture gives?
5:39:16
